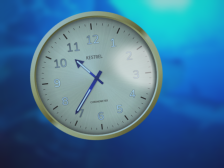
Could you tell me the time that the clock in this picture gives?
10:36
